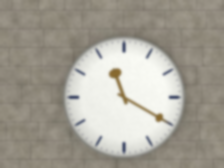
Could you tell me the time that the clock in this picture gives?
11:20
